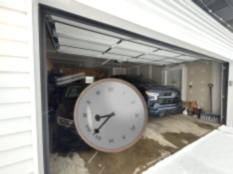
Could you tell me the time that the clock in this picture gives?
8:37
